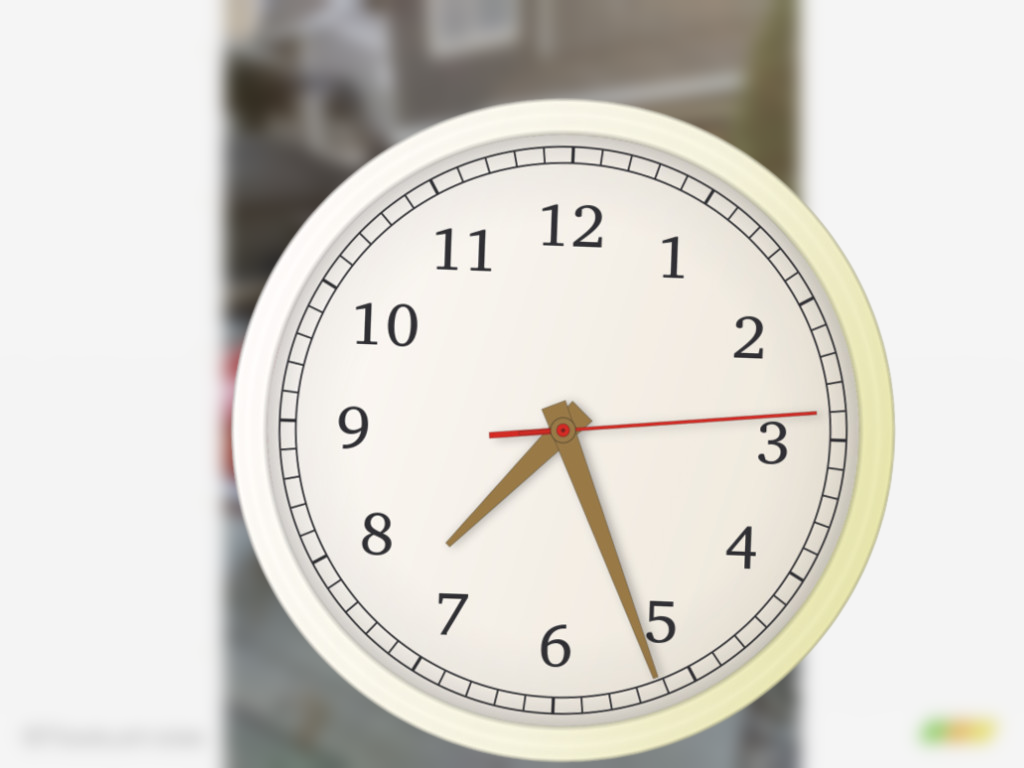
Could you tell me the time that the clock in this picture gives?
7:26:14
